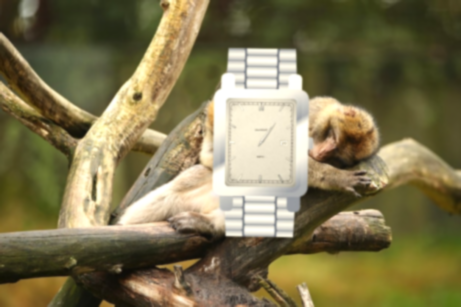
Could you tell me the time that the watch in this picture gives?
1:06
